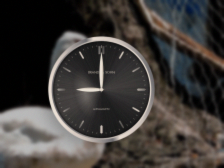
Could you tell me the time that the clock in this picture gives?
9:00
